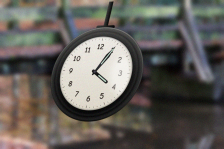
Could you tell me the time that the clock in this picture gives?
4:05
